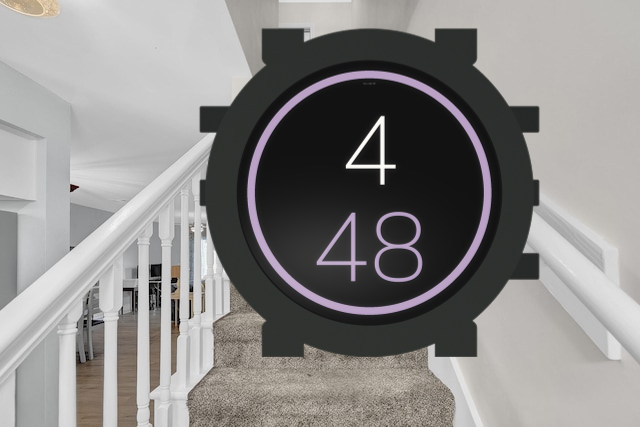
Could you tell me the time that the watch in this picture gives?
4:48
